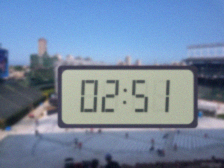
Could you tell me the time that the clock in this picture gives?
2:51
